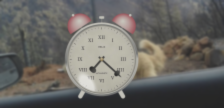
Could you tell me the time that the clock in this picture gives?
7:22
